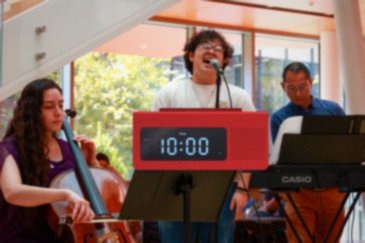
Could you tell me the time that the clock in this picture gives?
10:00
